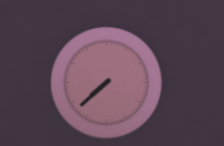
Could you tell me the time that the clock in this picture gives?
7:38
